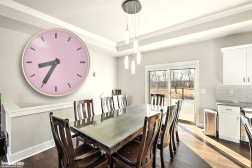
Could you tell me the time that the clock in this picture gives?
8:35
